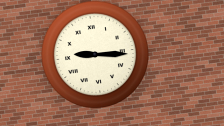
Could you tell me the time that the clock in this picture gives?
9:16
